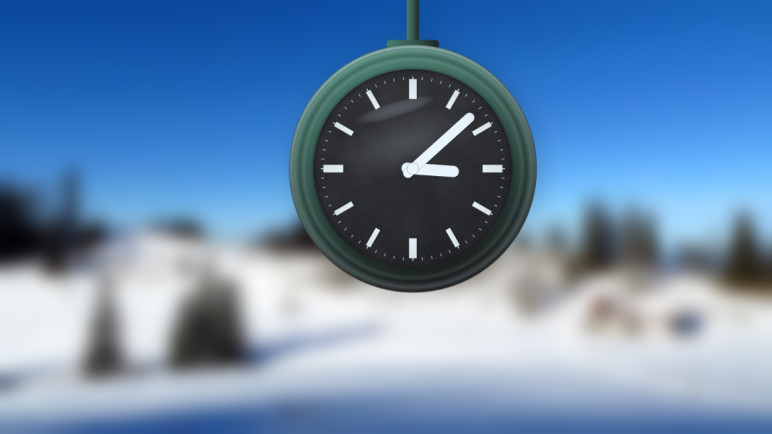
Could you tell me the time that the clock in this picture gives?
3:08
